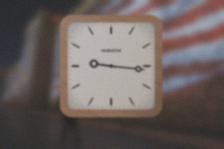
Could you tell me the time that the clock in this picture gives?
9:16
